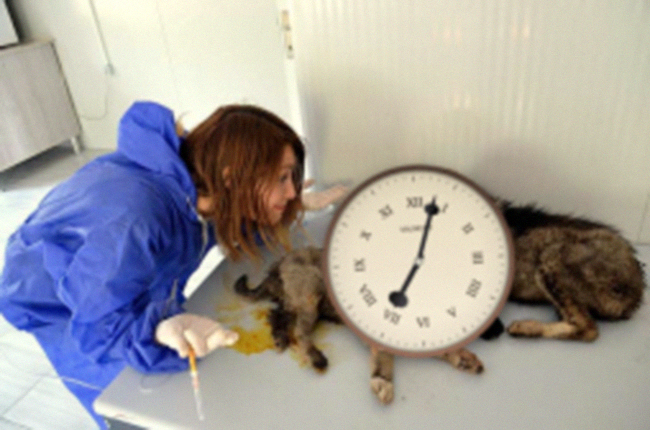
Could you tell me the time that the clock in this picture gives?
7:03
